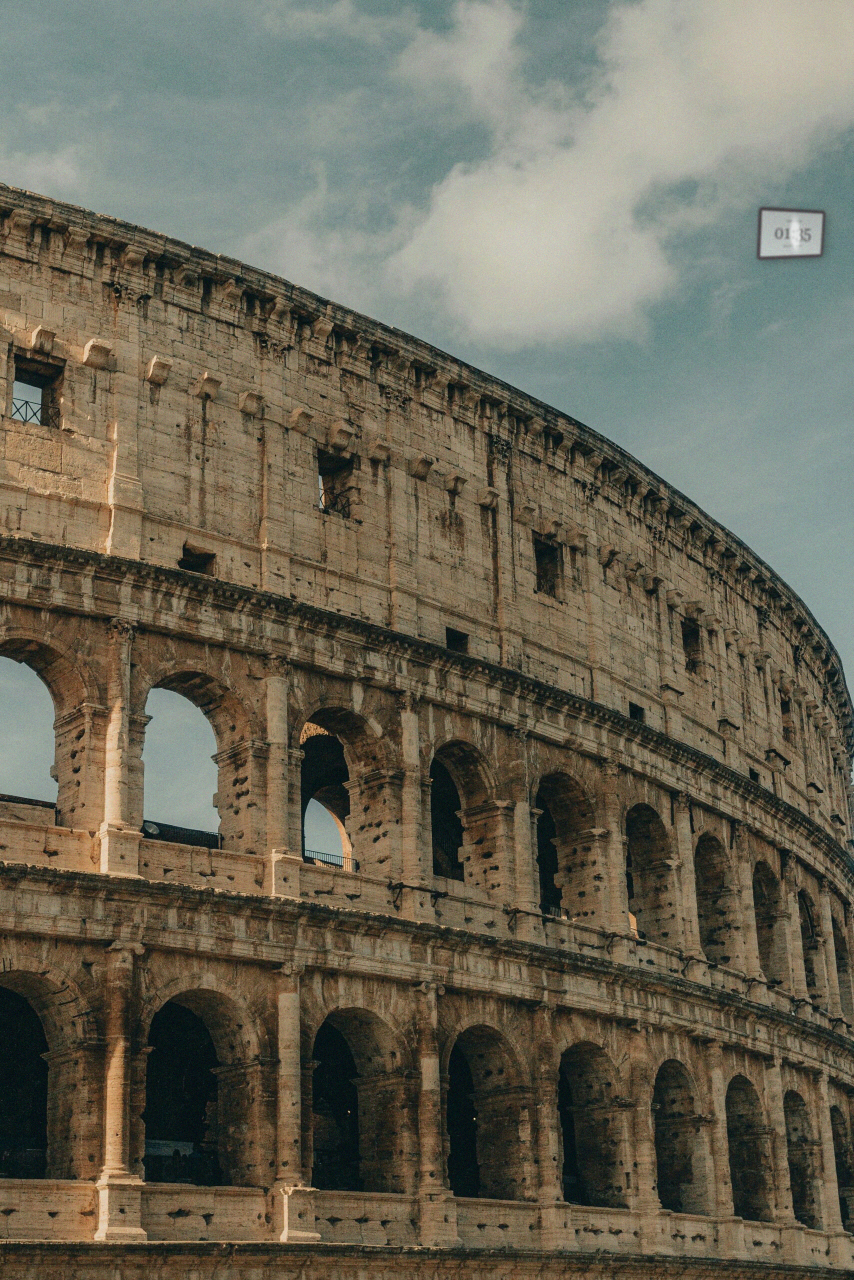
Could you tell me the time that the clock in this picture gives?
1:35
